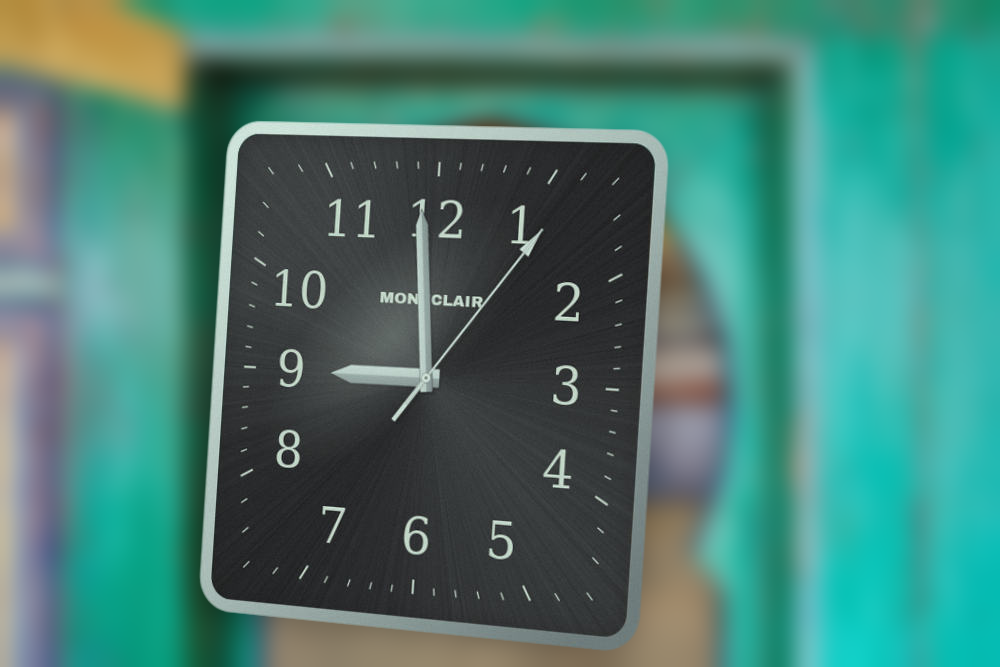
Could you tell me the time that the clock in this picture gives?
8:59:06
